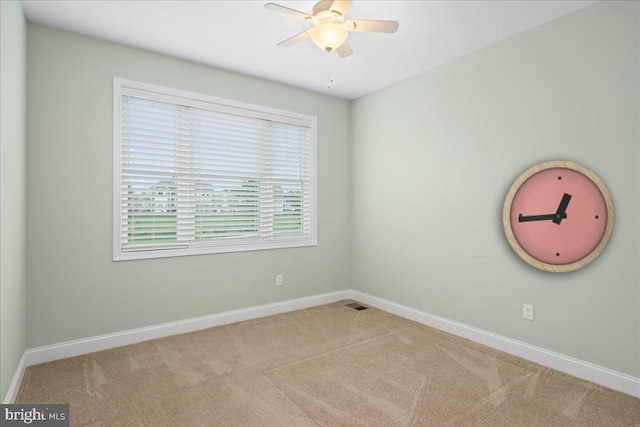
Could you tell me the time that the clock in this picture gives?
12:44
